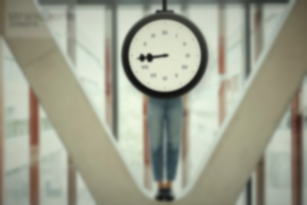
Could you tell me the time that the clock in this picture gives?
8:44
